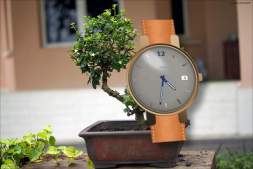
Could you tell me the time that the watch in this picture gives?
4:32
